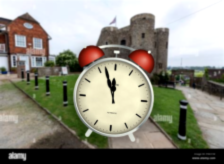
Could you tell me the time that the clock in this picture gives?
11:57
